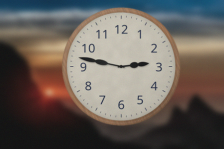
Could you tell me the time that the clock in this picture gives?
2:47
